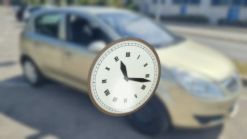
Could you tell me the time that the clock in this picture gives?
11:17
